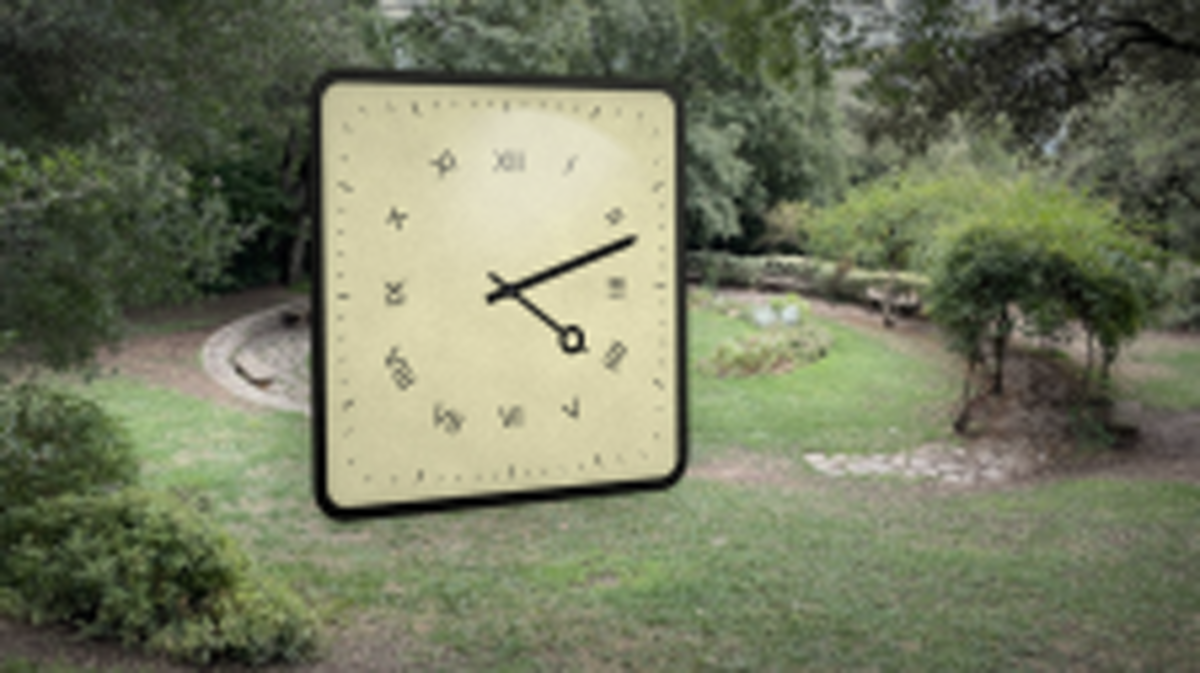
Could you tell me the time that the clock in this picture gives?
4:12
